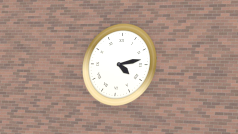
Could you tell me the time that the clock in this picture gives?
4:13
